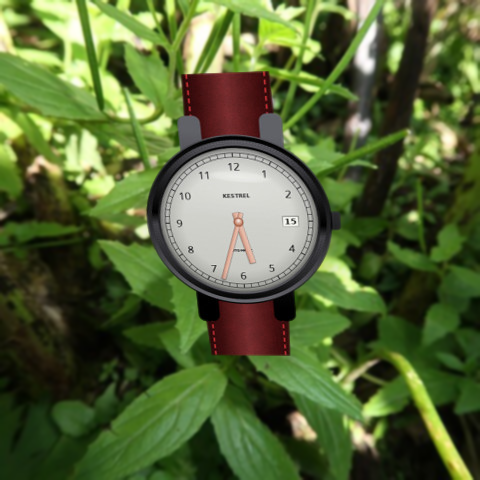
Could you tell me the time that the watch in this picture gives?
5:33
